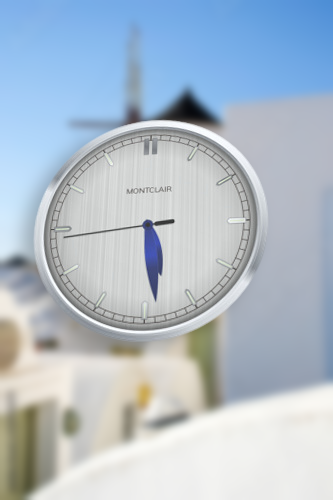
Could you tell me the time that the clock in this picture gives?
5:28:44
